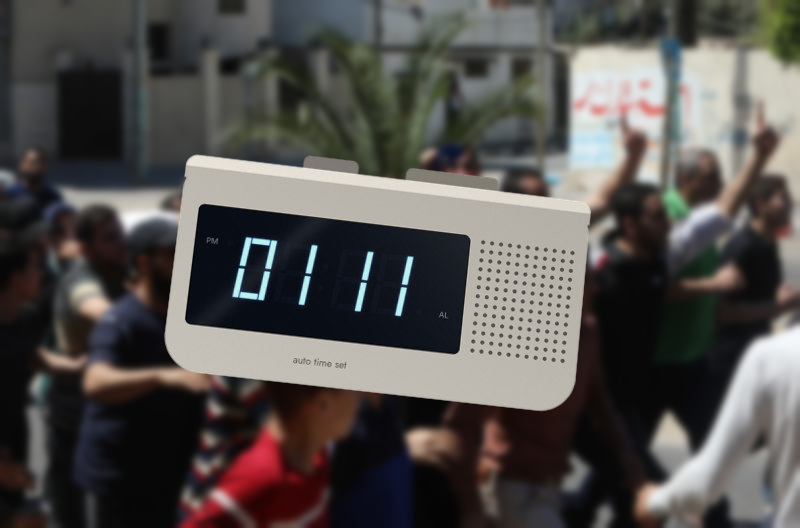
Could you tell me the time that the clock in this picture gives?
1:11
